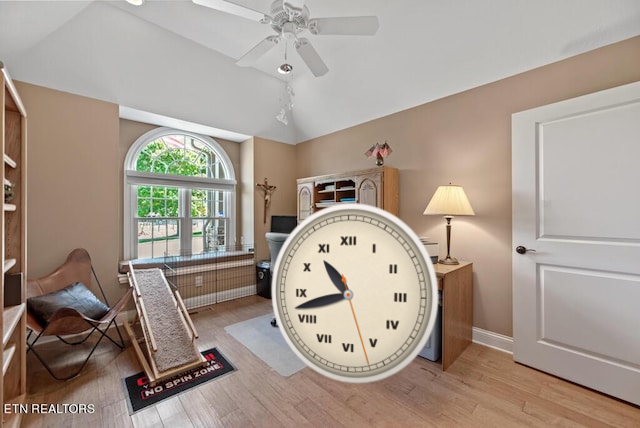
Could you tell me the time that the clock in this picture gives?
10:42:27
